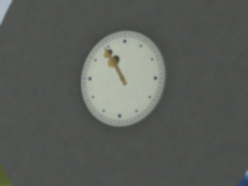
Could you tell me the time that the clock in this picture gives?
10:54
